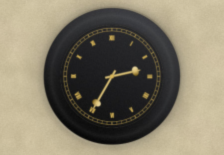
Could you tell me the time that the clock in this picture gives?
2:35
